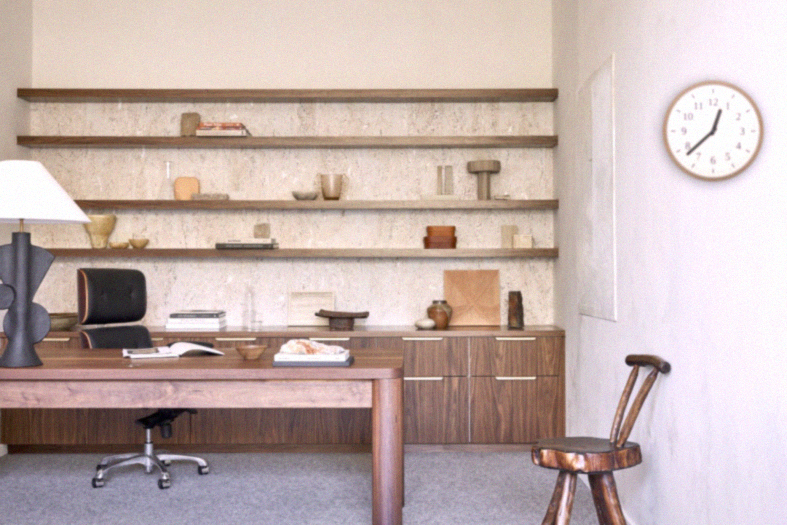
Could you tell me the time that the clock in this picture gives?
12:38
